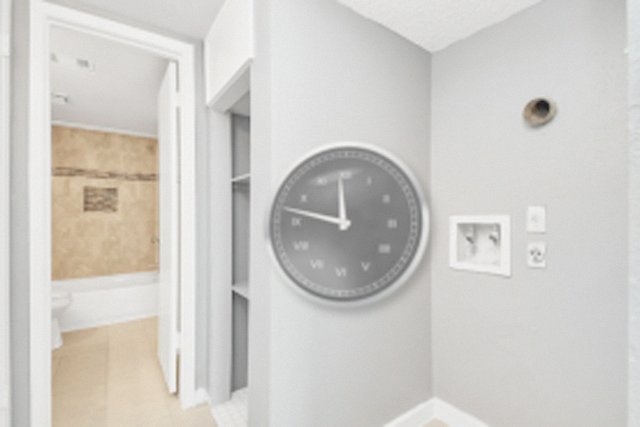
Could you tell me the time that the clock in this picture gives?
11:47
